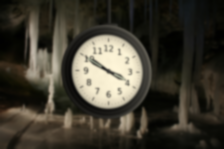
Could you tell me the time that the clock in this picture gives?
3:50
